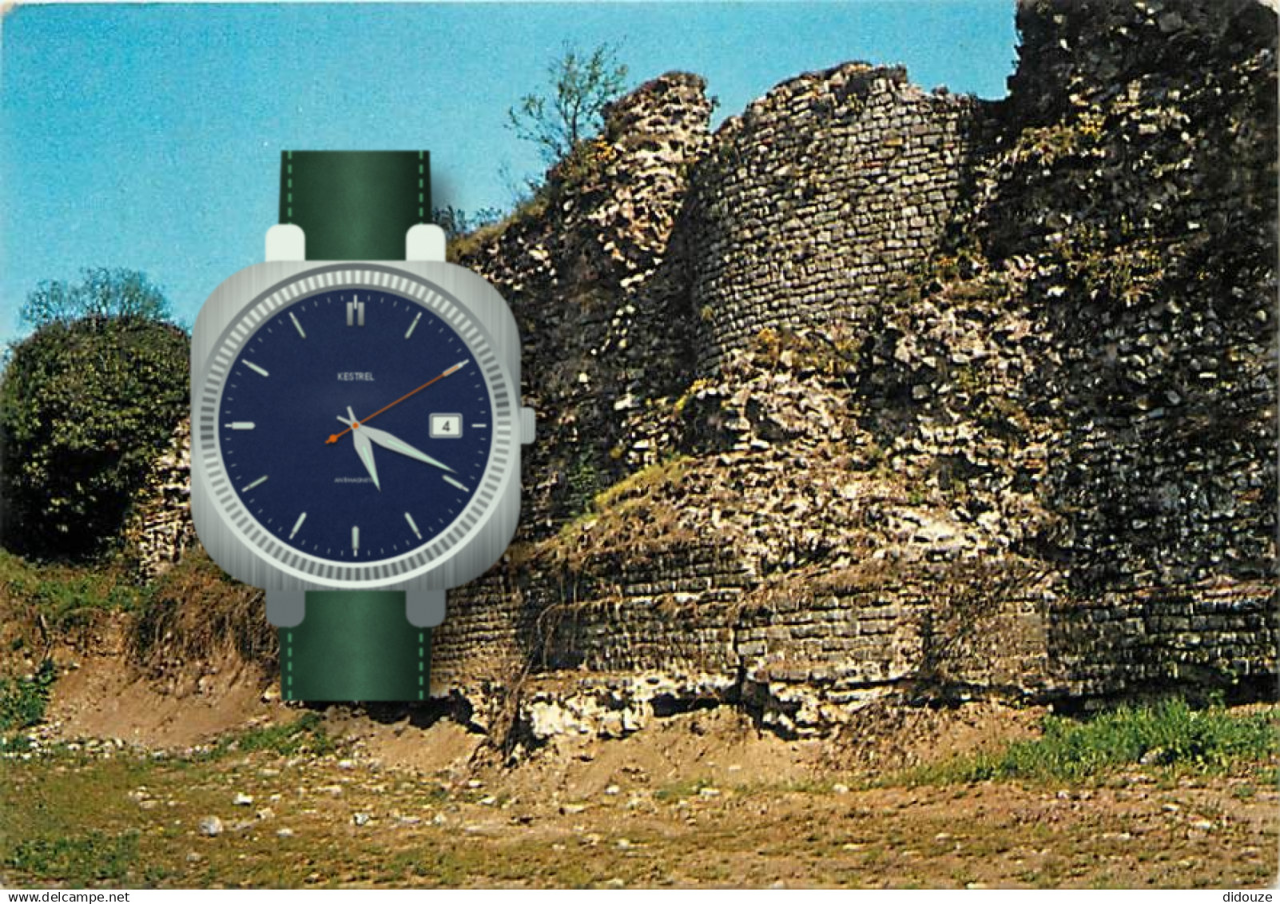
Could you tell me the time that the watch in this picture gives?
5:19:10
